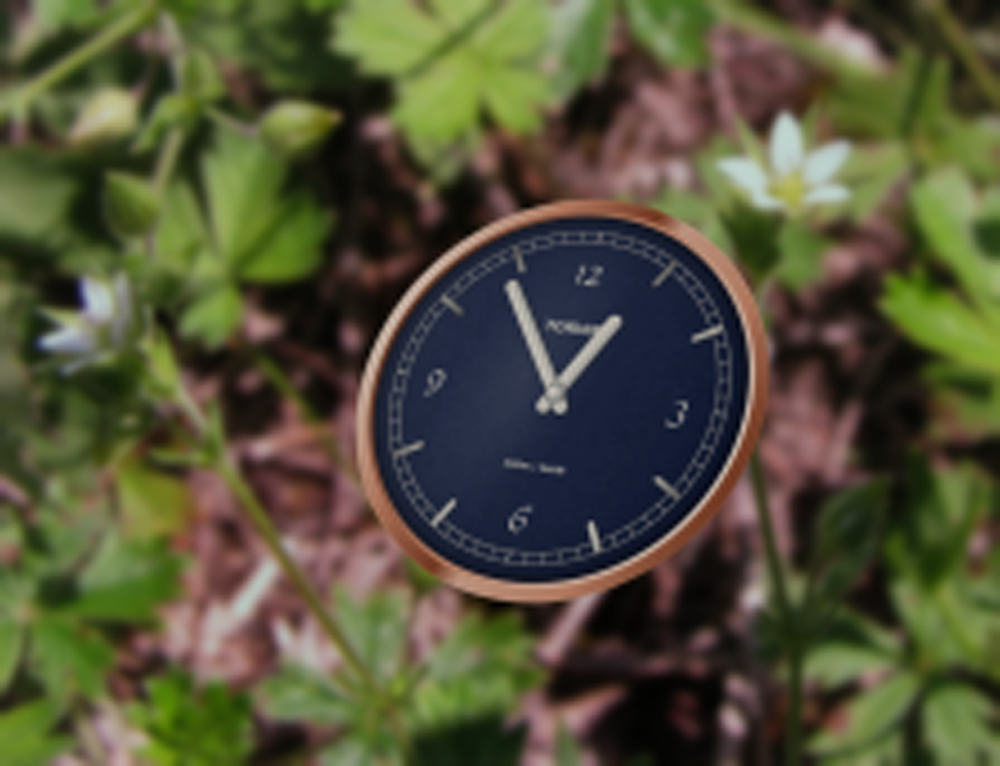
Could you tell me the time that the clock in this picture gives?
12:54
